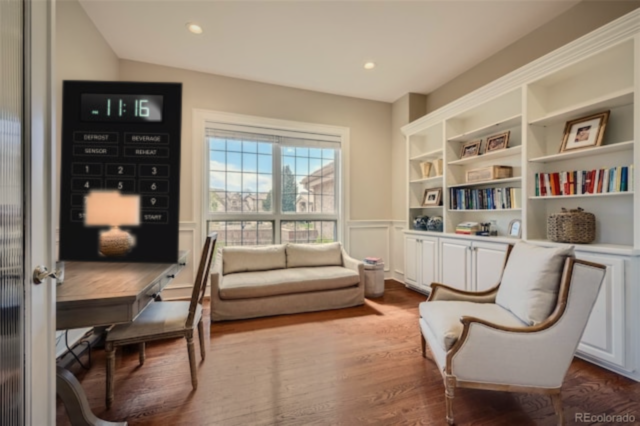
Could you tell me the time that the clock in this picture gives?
11:16
